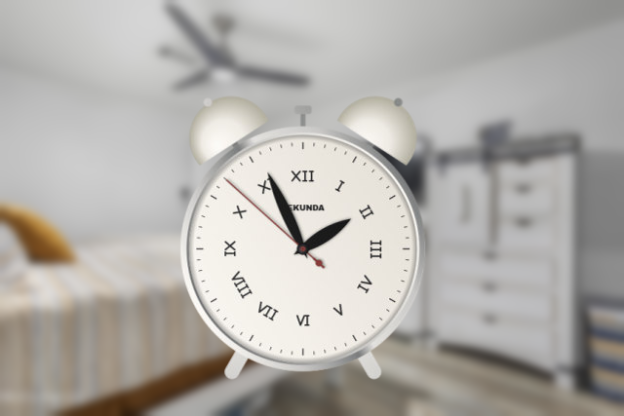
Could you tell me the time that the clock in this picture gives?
1:55:52
